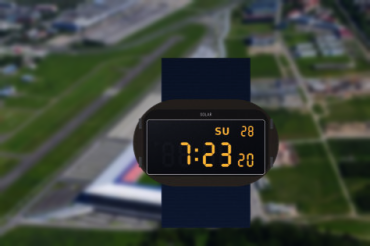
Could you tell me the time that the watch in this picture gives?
7:23:20
